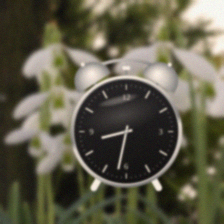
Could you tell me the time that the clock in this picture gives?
8:32
